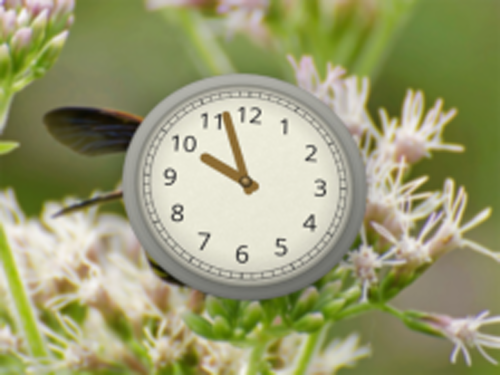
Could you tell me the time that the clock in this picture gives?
9:57
